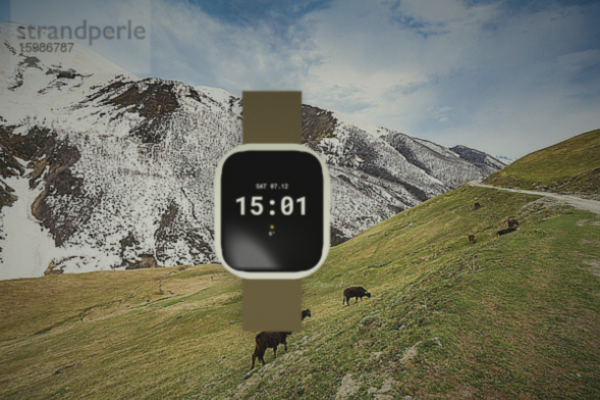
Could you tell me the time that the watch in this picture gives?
15:01
